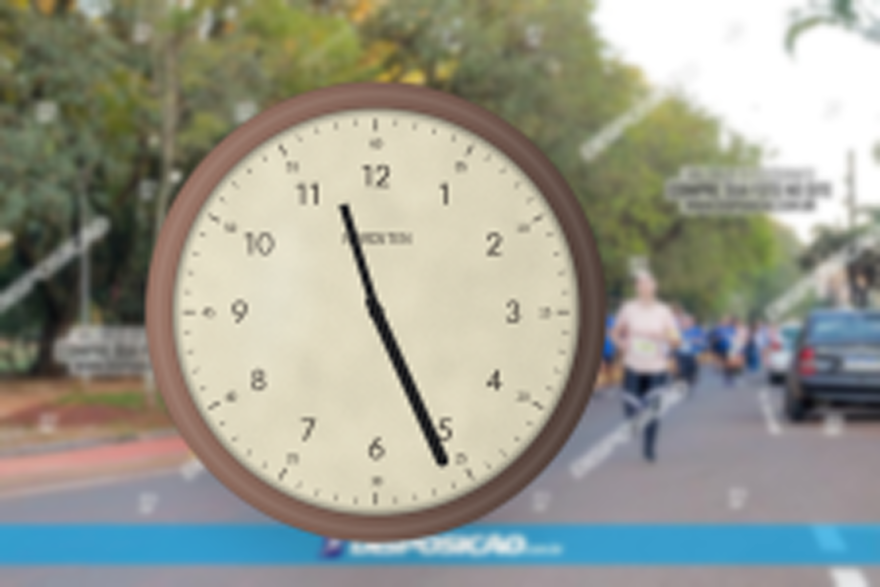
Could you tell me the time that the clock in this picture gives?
11:26
